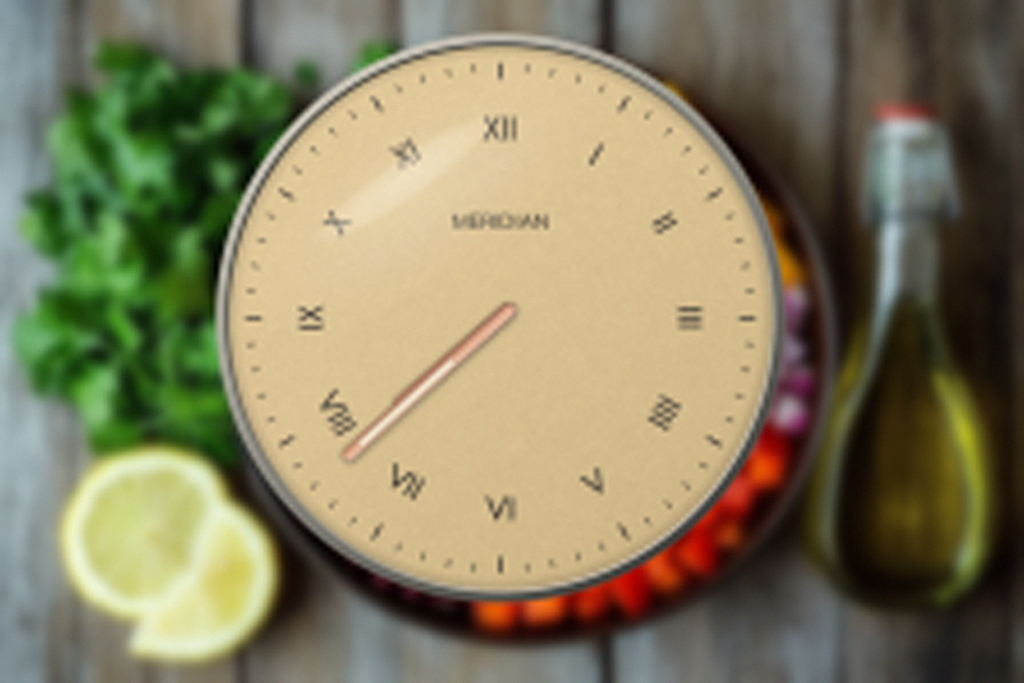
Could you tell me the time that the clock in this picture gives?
7:38
